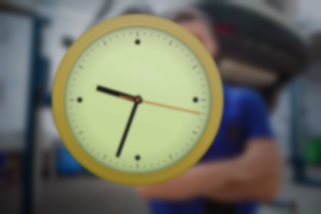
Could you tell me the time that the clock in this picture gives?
9:33:17
